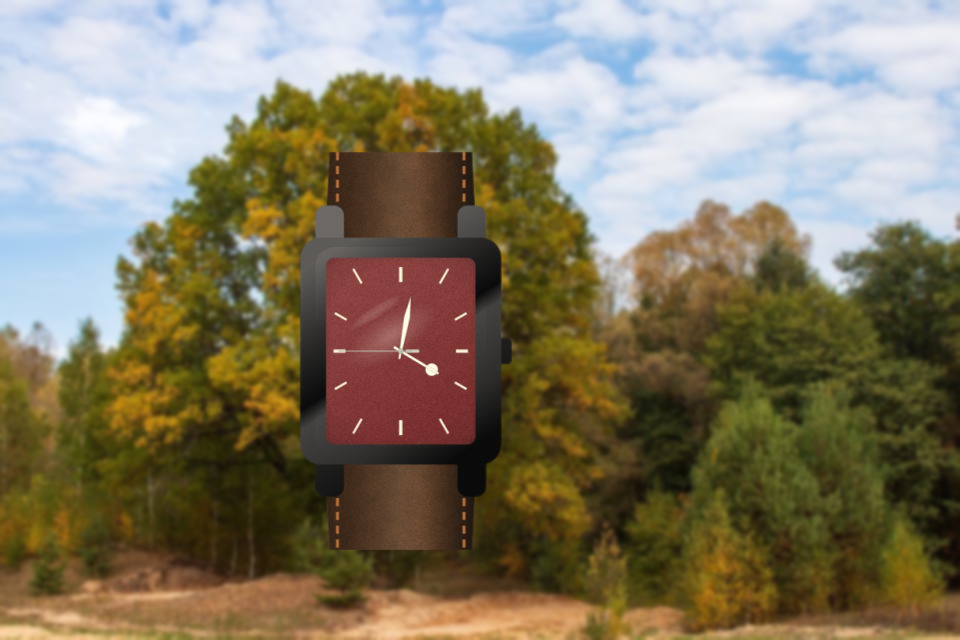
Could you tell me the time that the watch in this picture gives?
4:01:45
